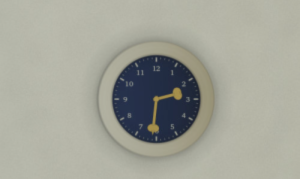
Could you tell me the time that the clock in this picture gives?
2:31
